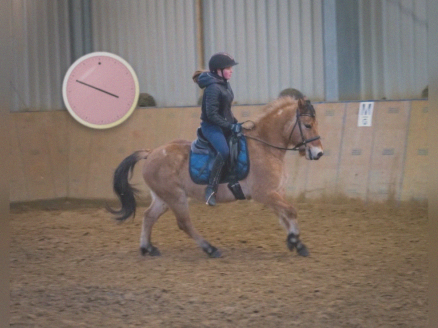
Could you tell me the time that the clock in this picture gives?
3:49
